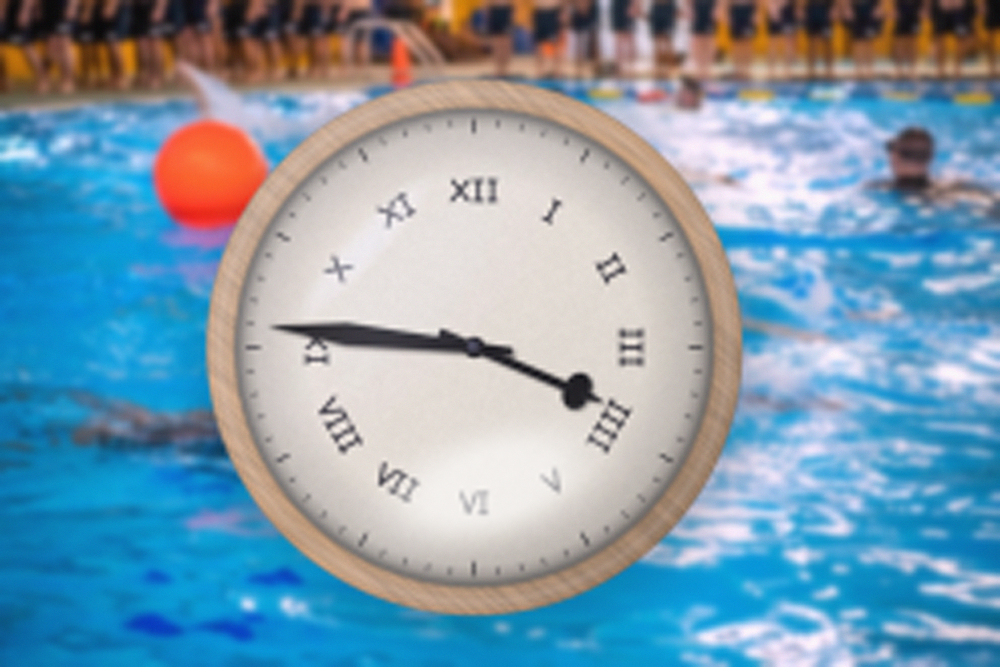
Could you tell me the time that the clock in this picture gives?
3:46
